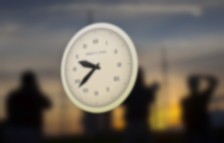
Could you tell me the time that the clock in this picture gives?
9:38
